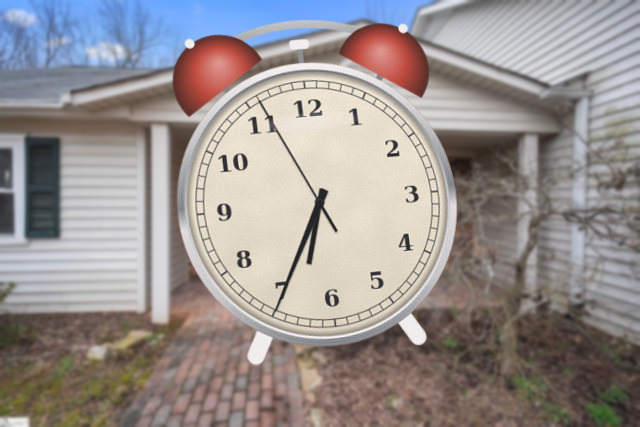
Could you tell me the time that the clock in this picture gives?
6:34:56
